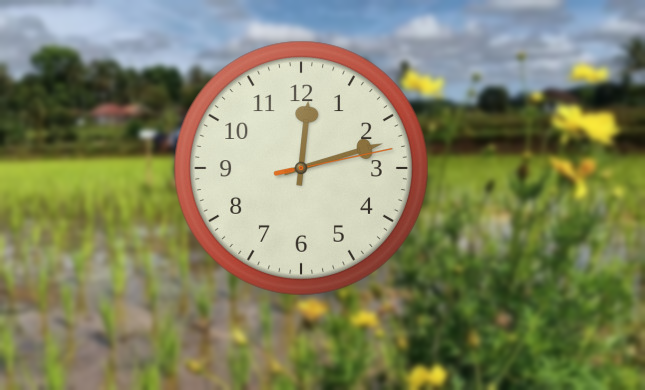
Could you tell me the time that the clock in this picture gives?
12:12:13
